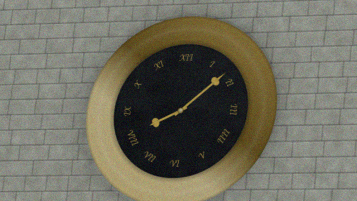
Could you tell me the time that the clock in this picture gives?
8:08
